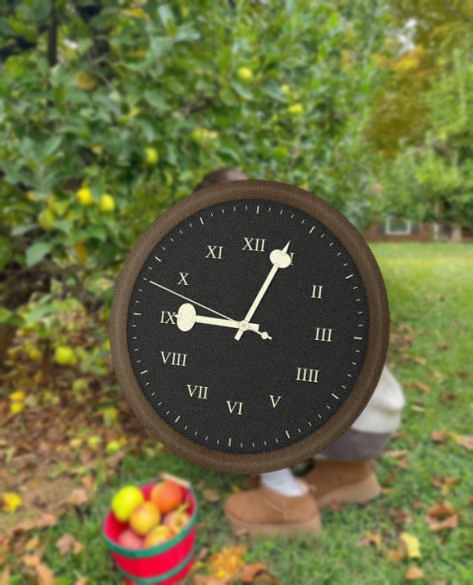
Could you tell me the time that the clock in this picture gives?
9:03:48
